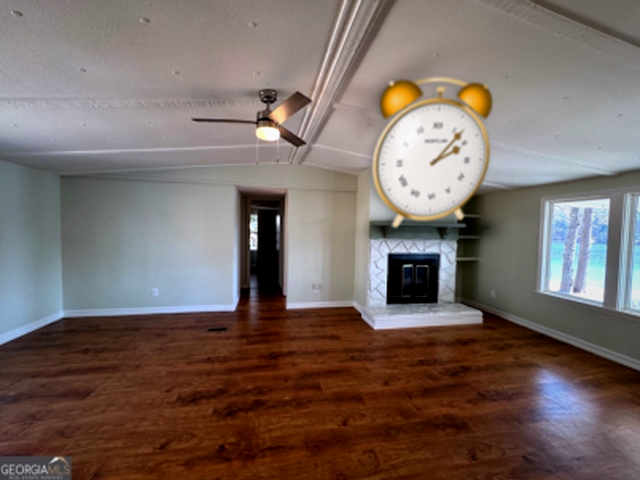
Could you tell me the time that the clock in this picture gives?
2:07
